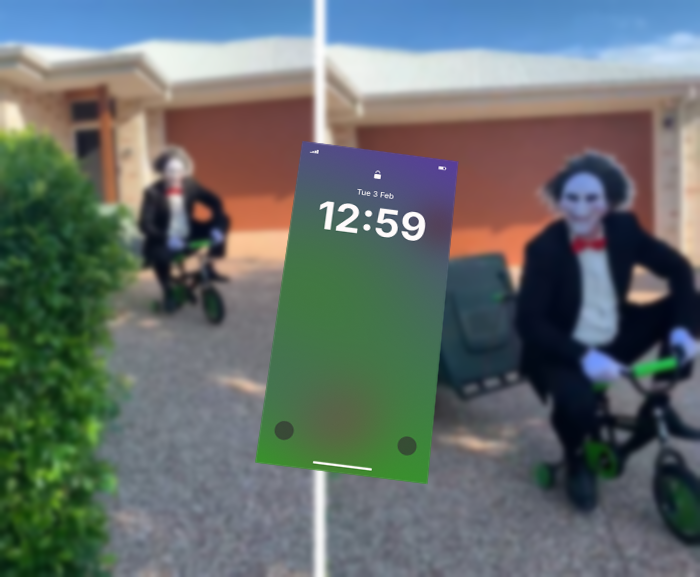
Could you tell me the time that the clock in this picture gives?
12:59
